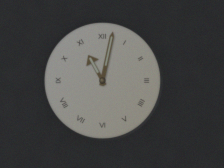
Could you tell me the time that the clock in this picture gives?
11:02
